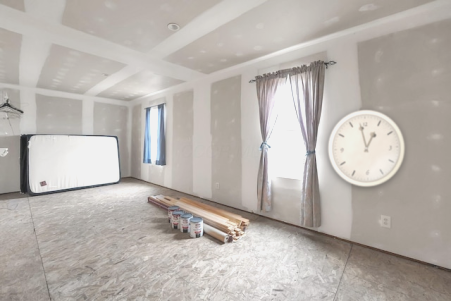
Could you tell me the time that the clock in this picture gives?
12:58
